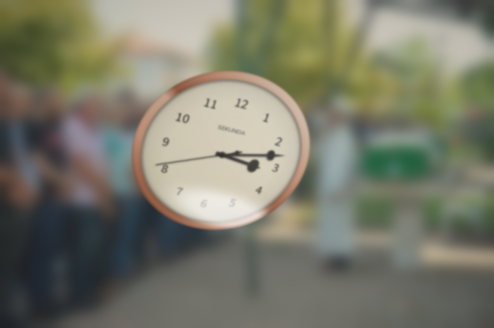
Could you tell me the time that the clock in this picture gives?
3:12:41
